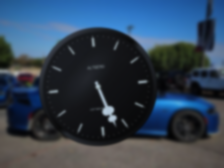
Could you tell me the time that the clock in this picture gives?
5:27
